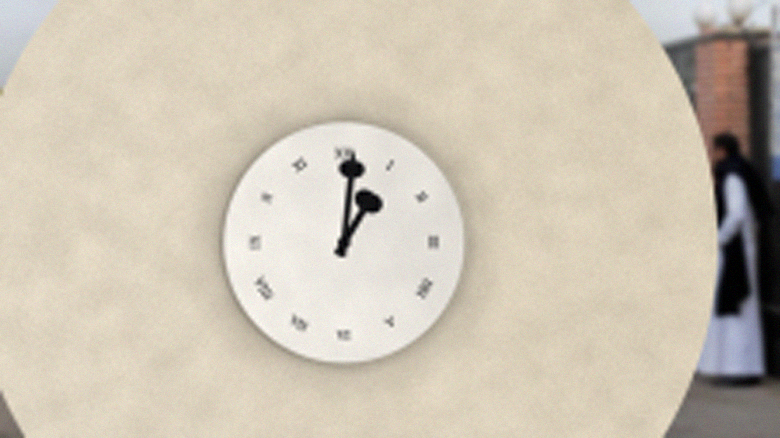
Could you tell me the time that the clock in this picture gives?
1:01
